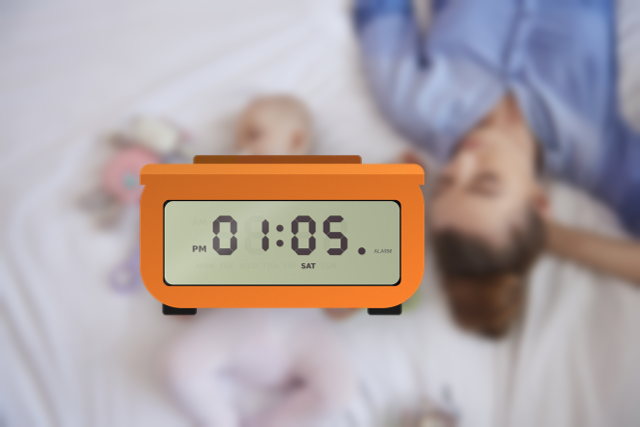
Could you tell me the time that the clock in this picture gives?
1:05
